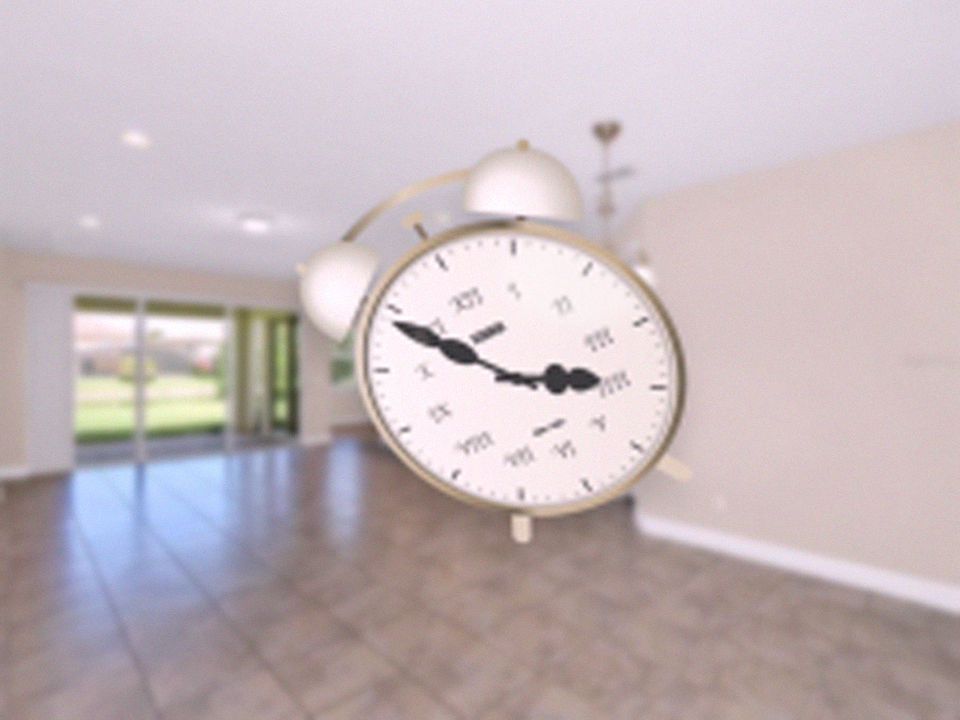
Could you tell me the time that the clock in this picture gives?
3:54
